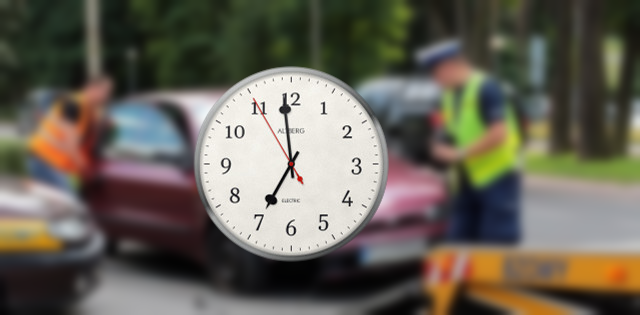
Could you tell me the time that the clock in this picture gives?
6:58:55
